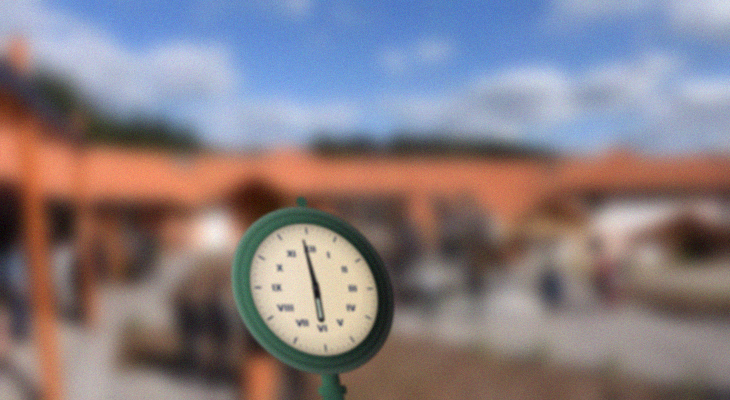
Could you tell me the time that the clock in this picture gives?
5:59
